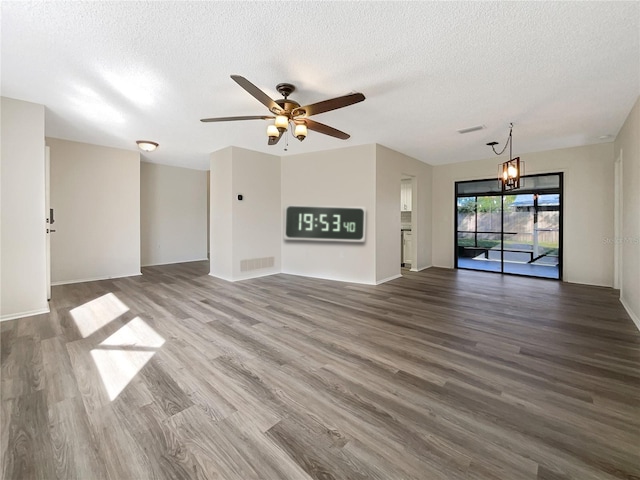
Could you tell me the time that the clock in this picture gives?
19:53:40
